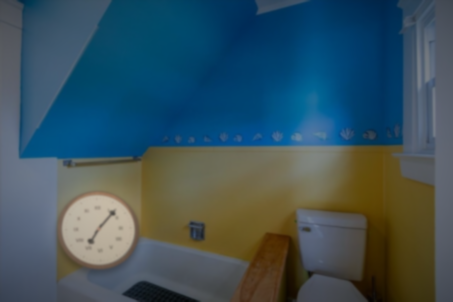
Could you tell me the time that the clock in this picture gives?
7:07
